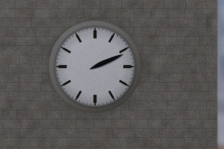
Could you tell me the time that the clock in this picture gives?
2:11
